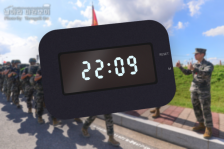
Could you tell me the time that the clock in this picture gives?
22:09
